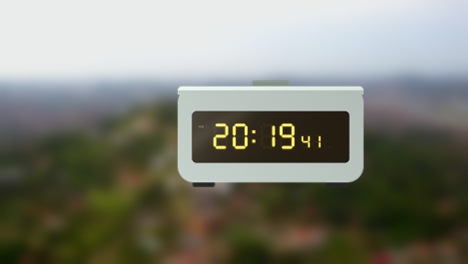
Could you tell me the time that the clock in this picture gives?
20:19:41
